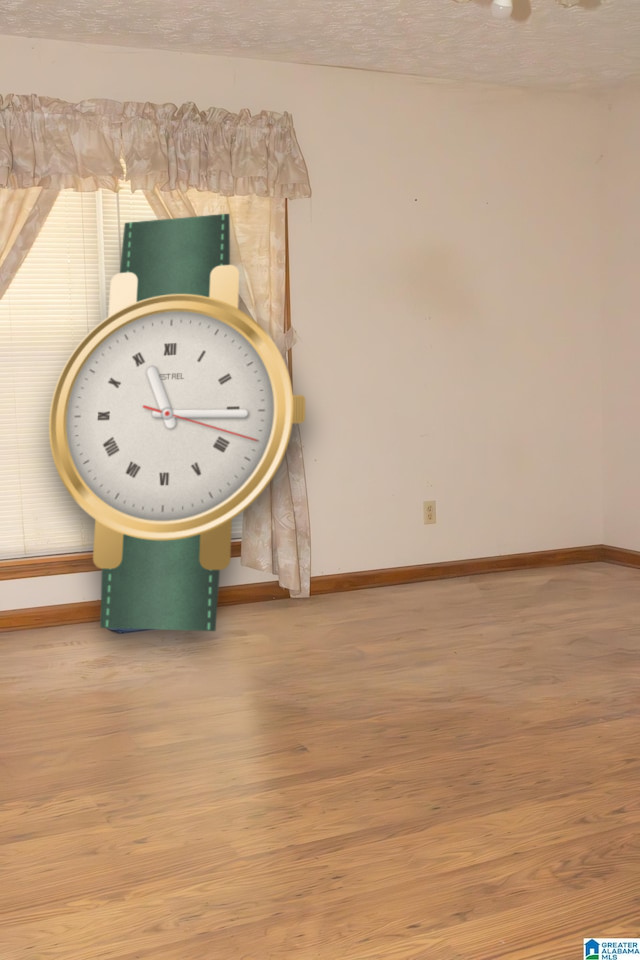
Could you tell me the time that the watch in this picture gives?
11:15:18
